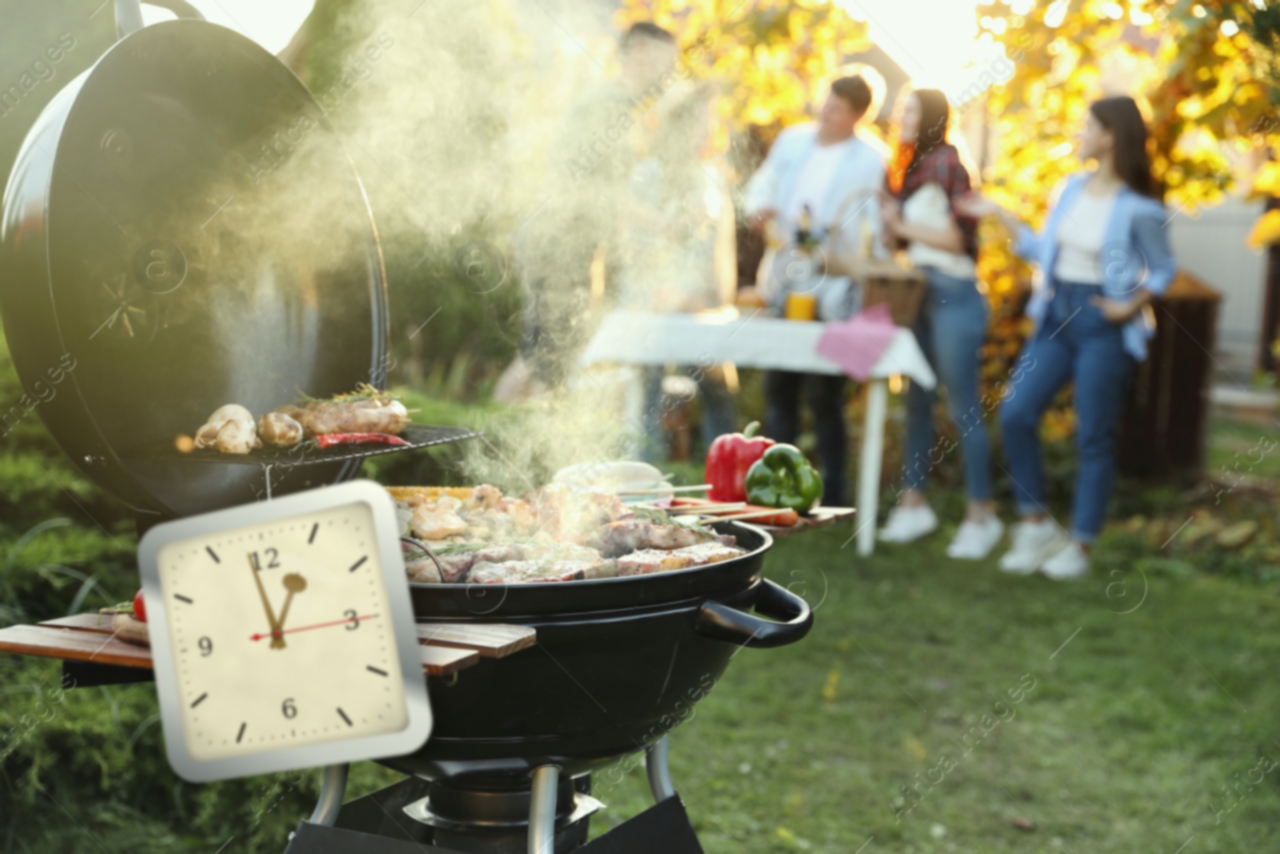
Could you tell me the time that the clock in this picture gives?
12:58:15
